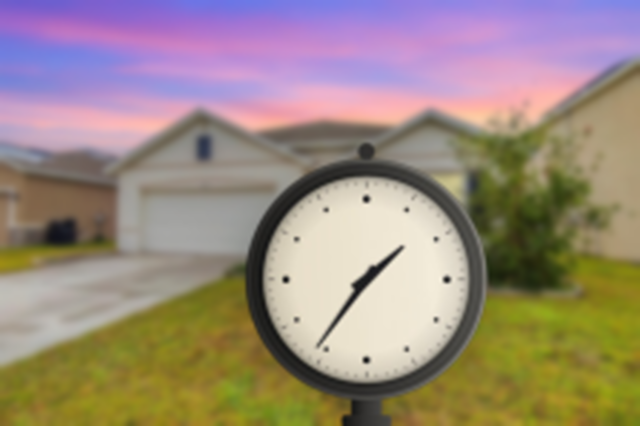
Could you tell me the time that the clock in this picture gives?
1:36
